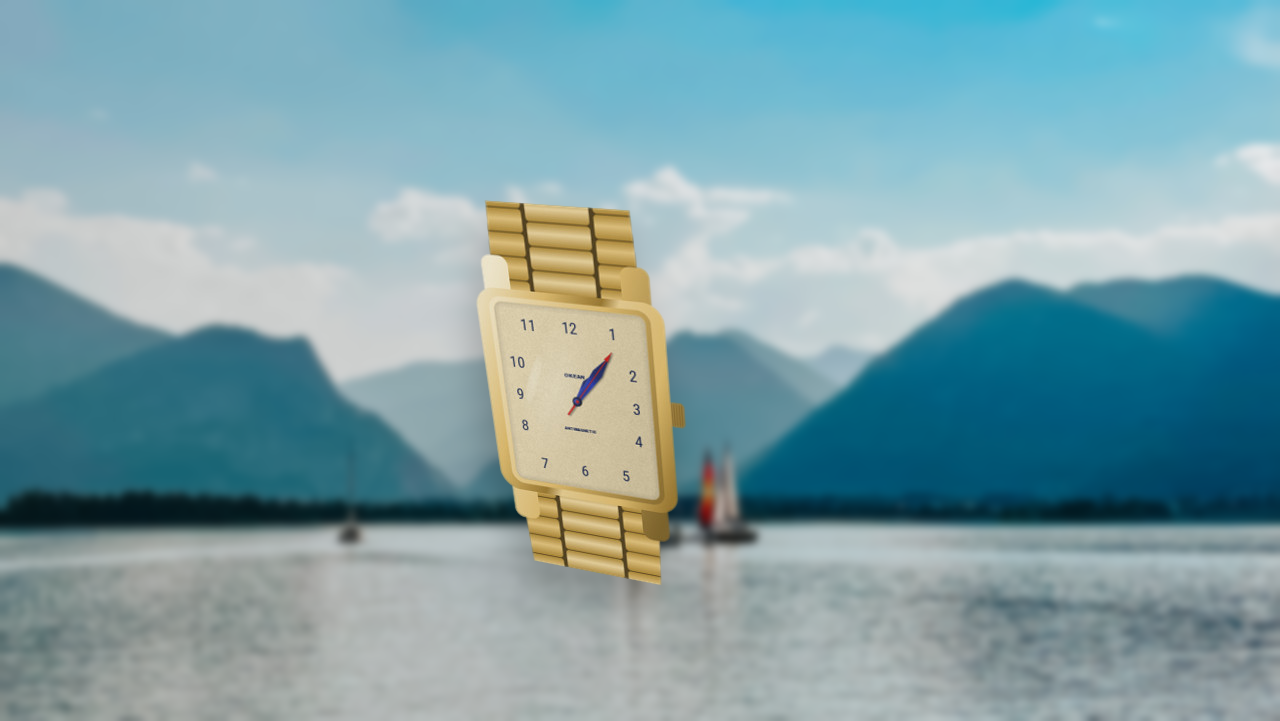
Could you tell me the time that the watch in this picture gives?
1:06:06
